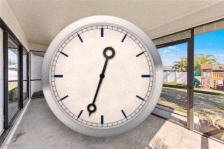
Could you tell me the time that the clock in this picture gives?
12:33
